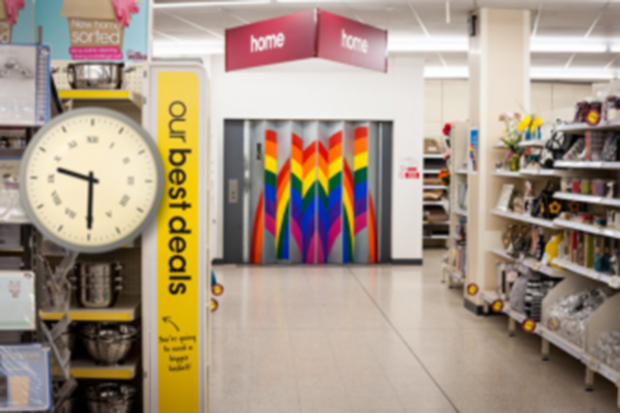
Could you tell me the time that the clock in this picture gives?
9:30
